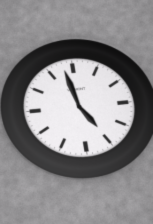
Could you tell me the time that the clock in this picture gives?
4:58
